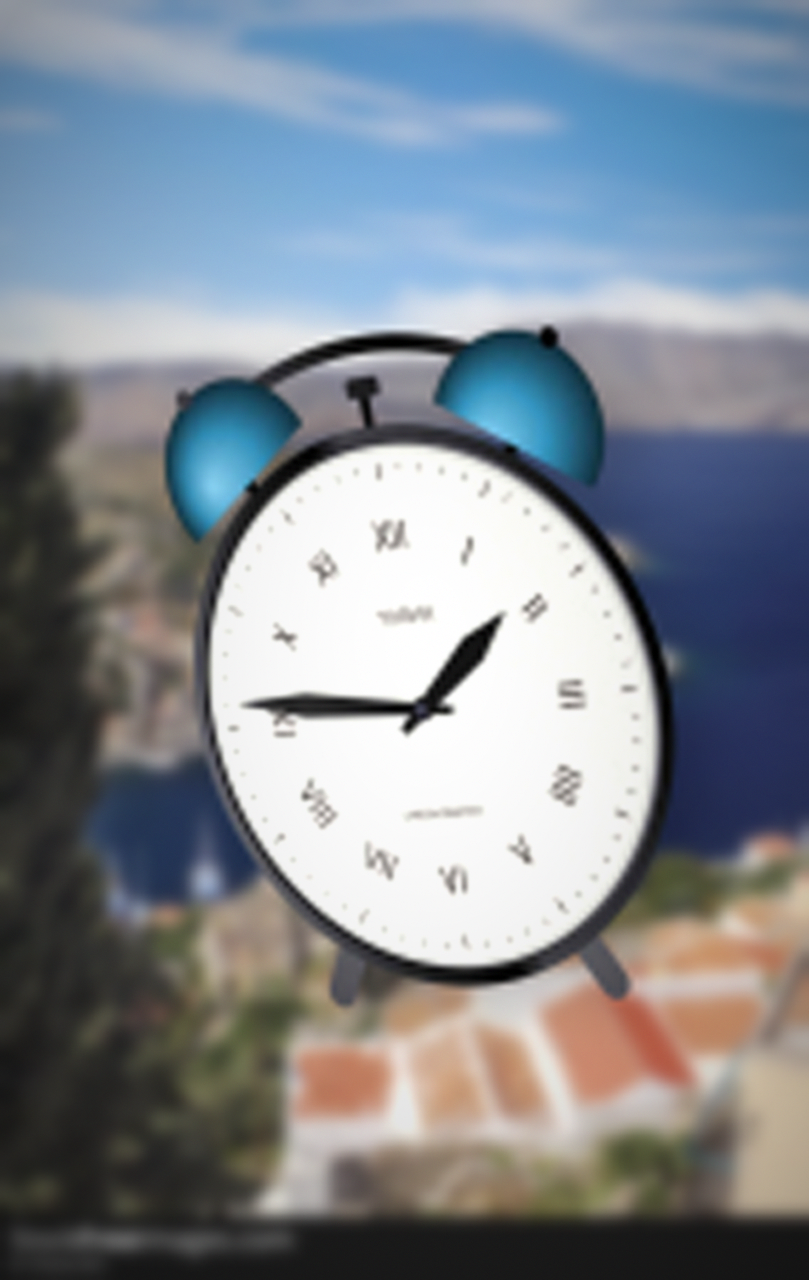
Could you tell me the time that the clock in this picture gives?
1:46
